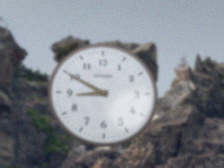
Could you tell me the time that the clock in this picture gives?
8:50
